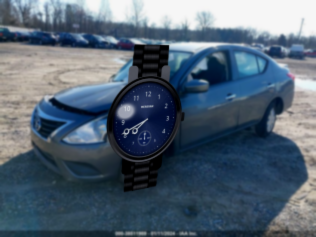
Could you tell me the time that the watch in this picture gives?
7:41
